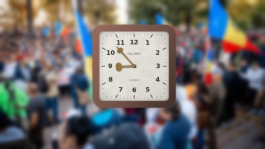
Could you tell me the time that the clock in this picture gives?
8:53
